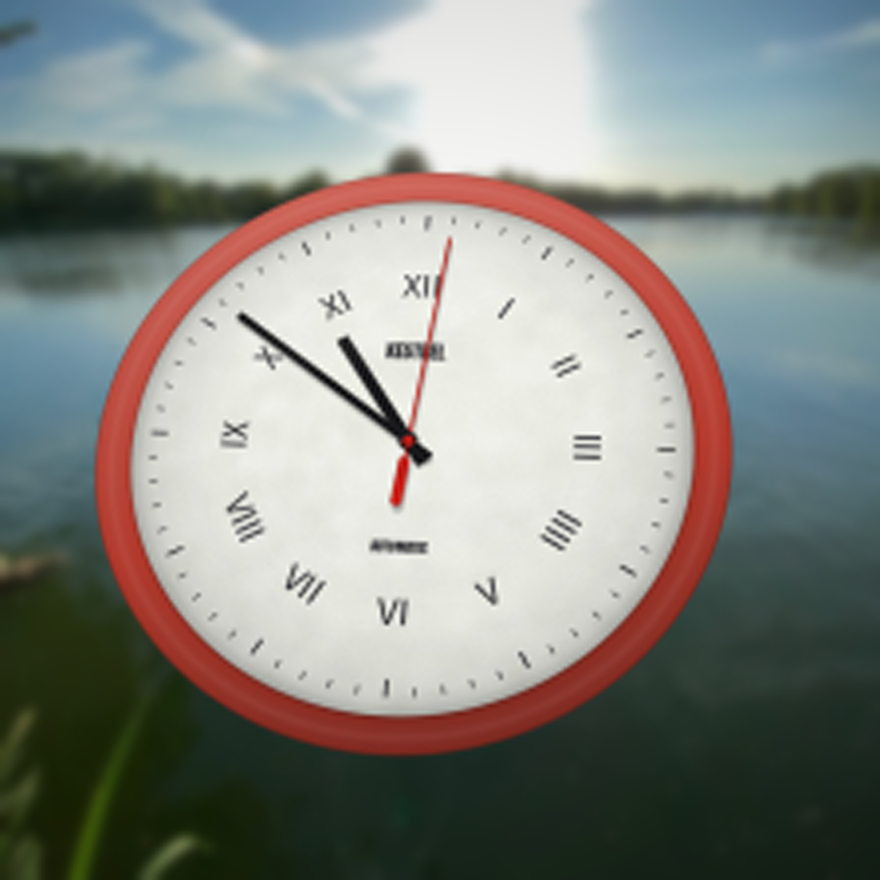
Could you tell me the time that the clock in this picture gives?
10:51:01
